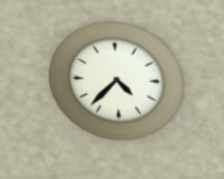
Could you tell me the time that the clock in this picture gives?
4:37
